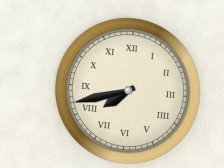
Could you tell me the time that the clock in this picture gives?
7:42
